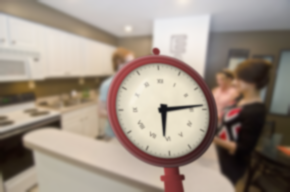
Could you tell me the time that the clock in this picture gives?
6:14
